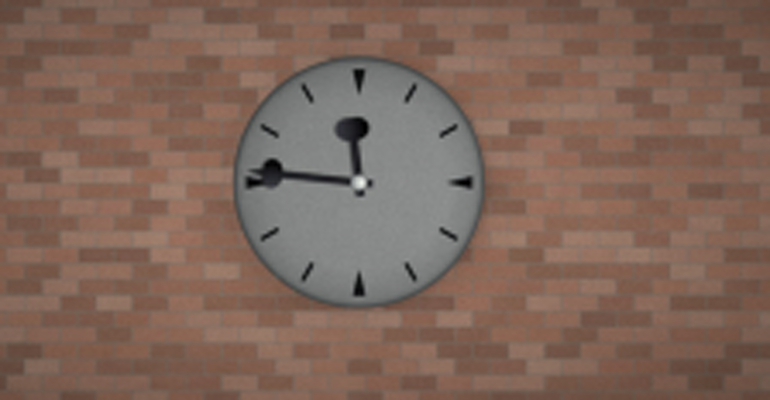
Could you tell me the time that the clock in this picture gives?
11:46
